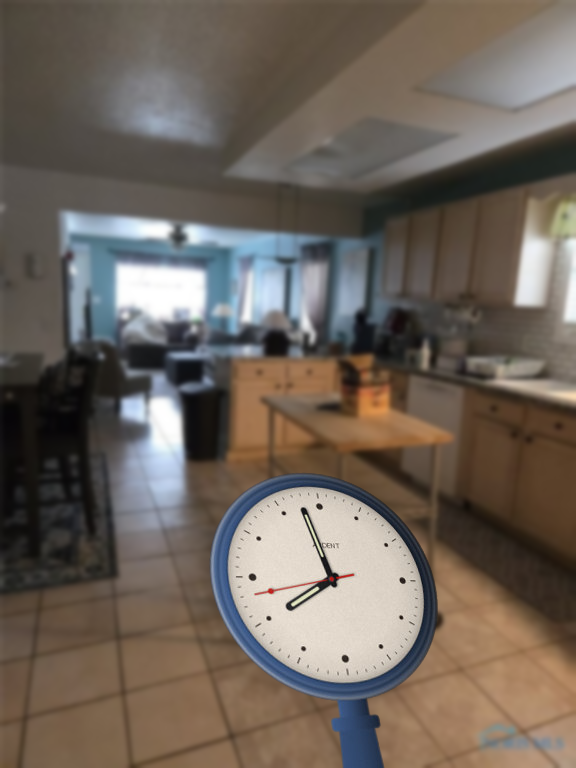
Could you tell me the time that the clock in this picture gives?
7:57:43
